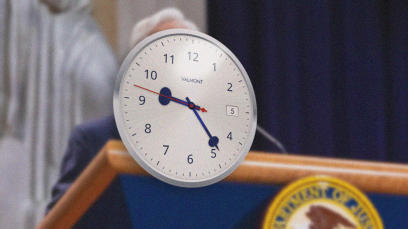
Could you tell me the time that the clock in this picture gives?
9:23:47
